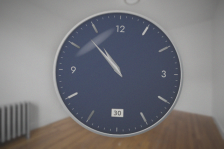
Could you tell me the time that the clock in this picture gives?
10:53
